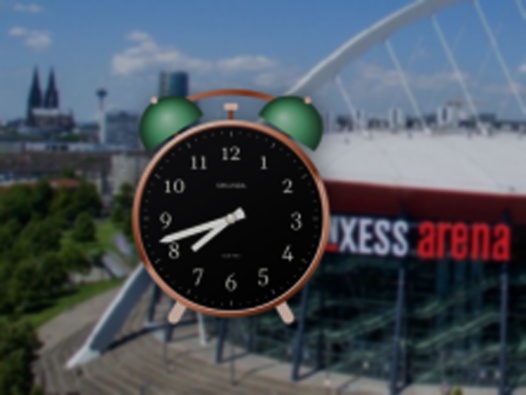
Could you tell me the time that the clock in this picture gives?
7:42
